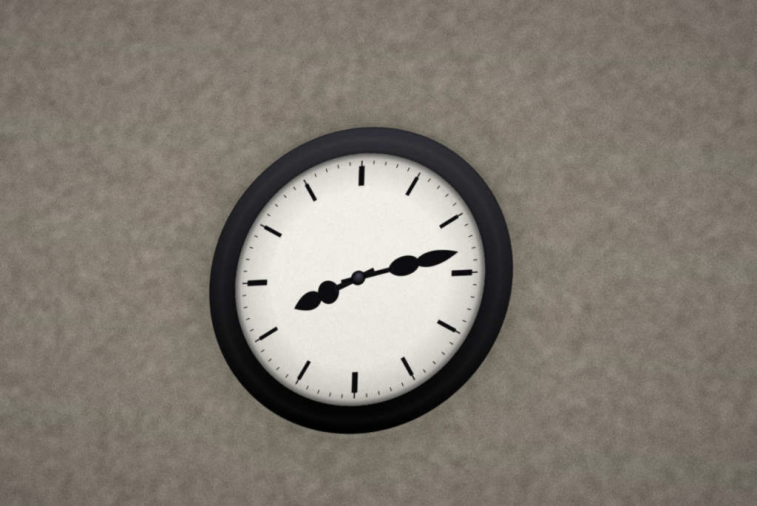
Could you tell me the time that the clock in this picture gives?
8:13
